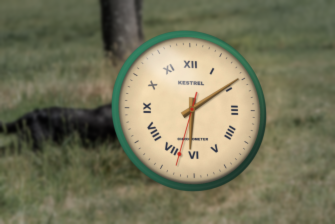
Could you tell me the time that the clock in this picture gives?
6:09:33
